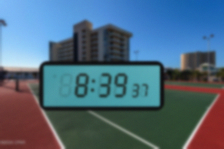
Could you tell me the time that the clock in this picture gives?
8:39:37
